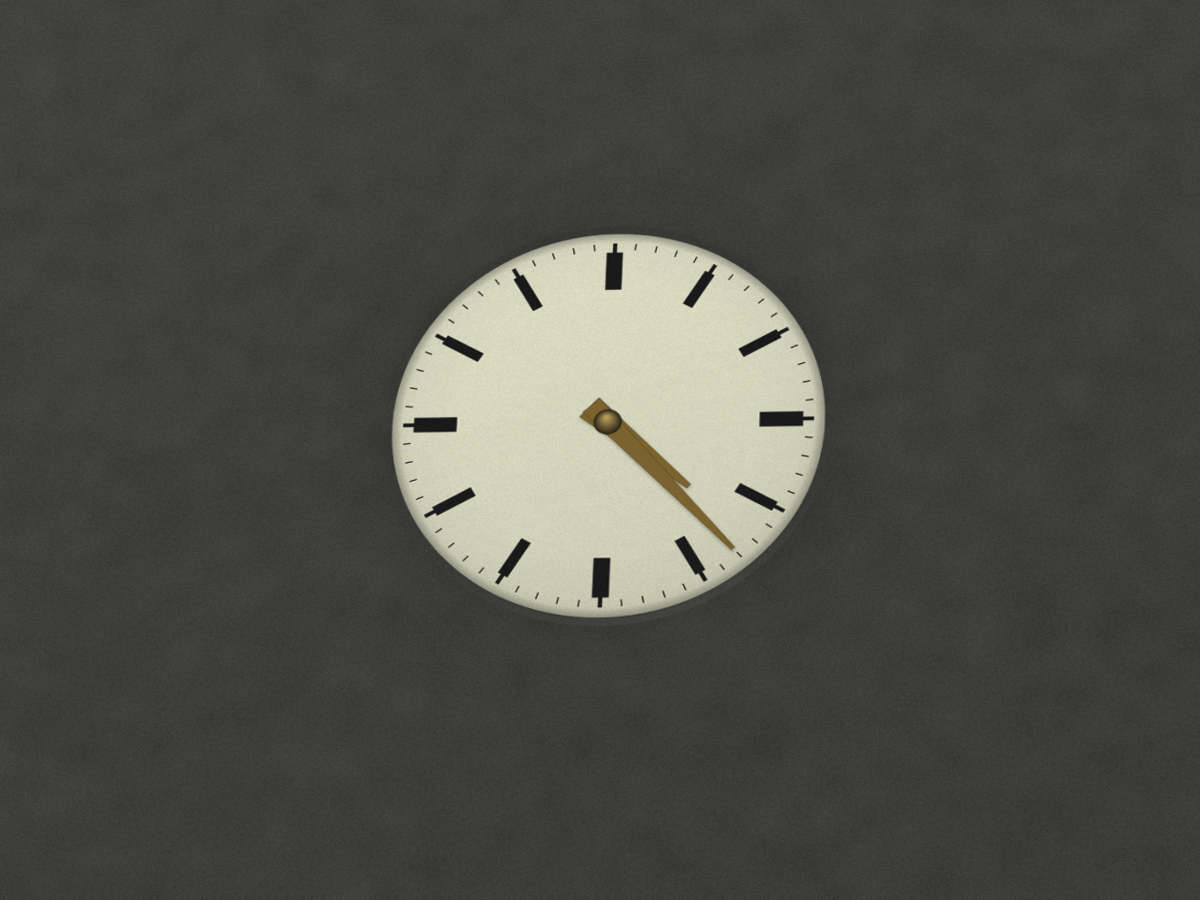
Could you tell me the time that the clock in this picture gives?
4:23
